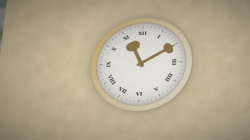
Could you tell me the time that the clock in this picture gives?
11:10
